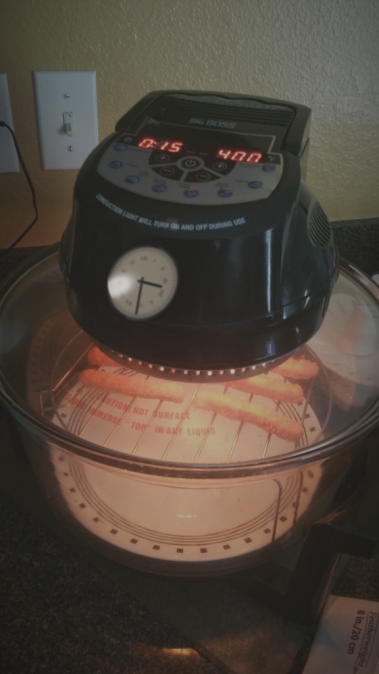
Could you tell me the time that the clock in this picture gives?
3:31
